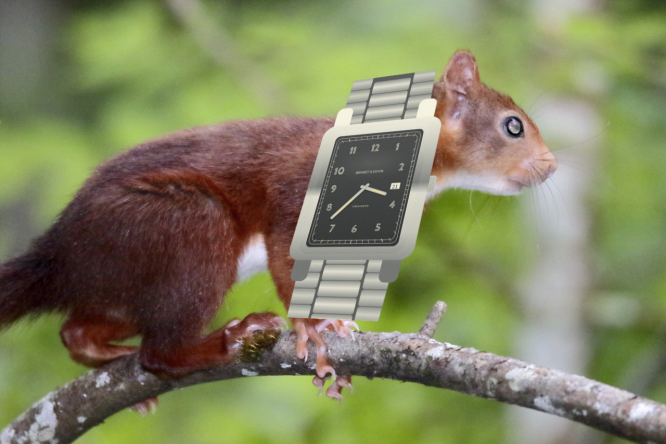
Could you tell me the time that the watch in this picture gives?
3:37
